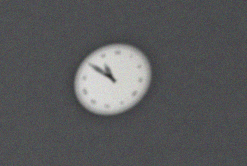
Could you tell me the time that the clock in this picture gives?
10:50
